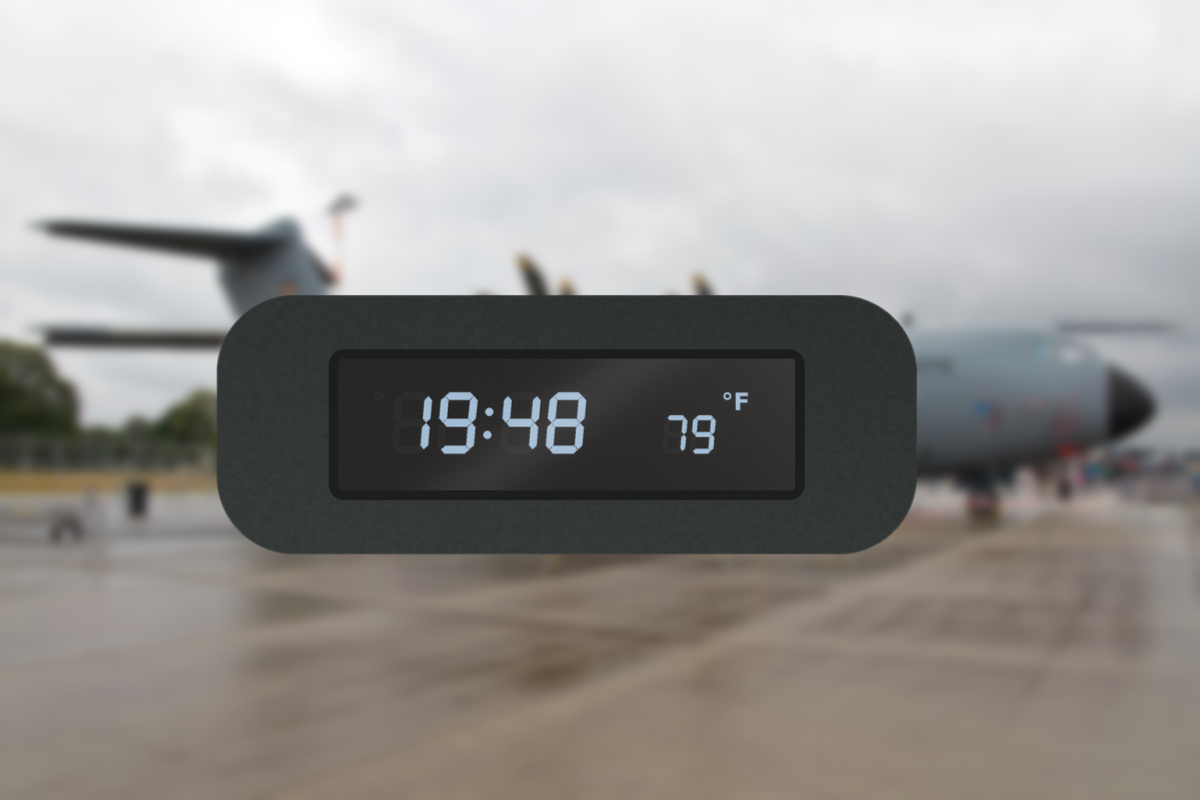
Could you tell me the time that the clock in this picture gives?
19:48
